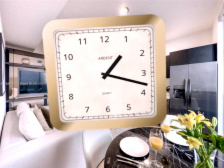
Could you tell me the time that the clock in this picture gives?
1:18
